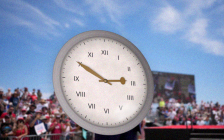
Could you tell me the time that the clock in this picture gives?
2:50
